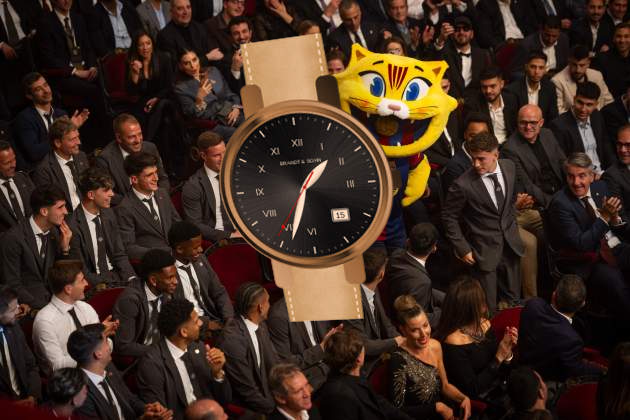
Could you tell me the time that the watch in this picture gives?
1:33:36
